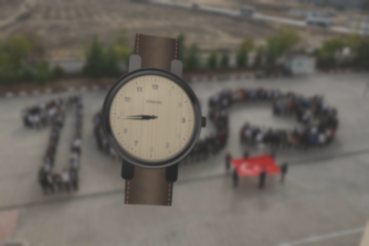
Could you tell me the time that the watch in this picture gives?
8:44
